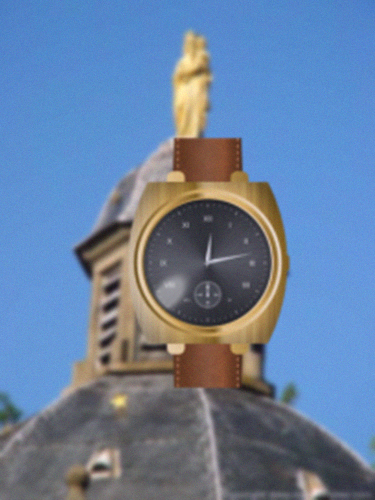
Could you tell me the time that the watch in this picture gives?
12:13
